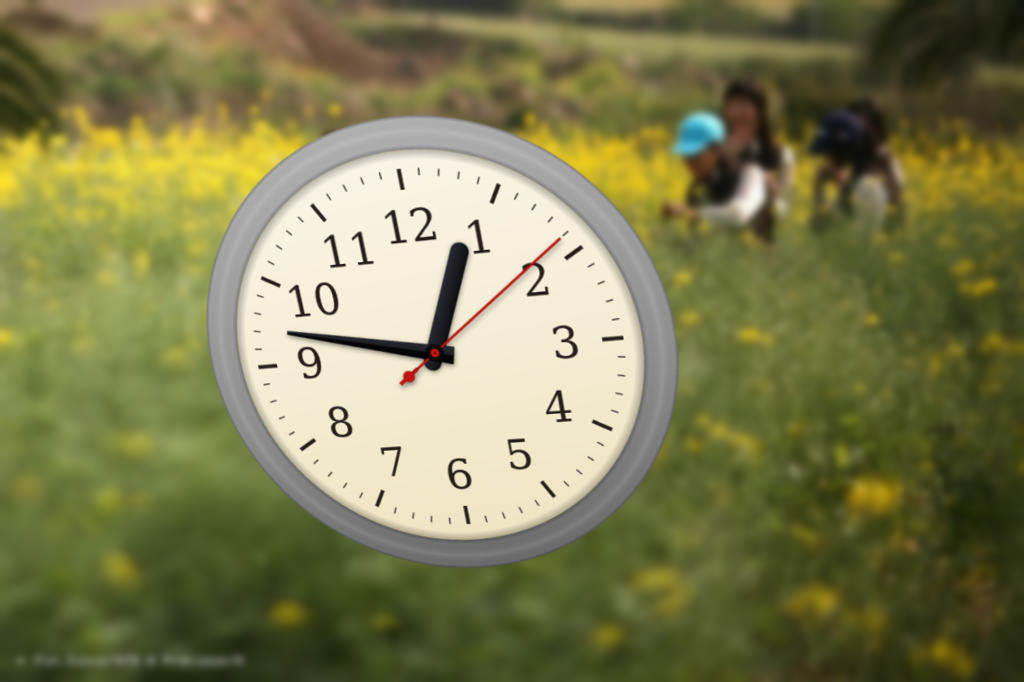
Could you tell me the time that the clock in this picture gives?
12:47:09
